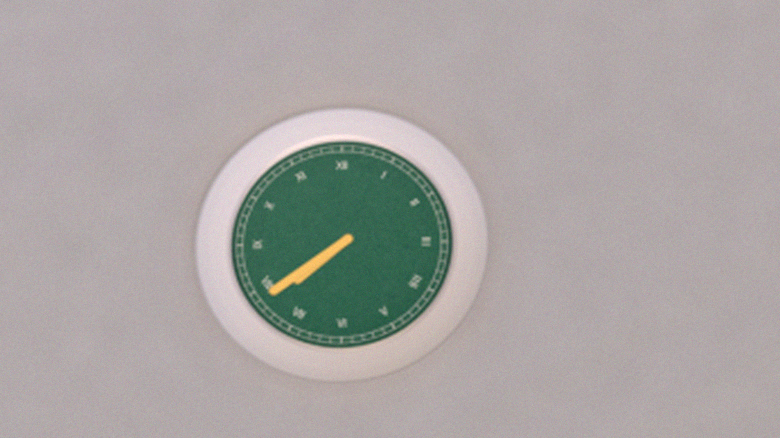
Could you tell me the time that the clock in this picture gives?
7:39
